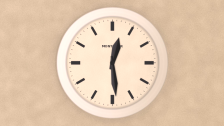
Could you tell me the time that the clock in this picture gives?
12:29
